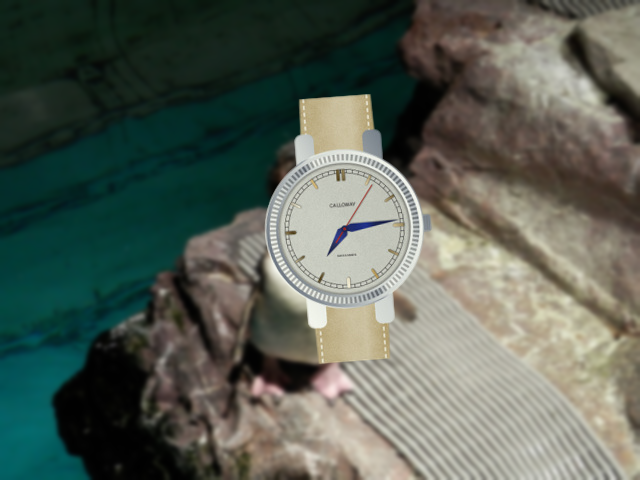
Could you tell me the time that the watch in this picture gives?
7:14:06
